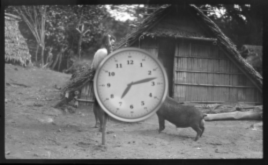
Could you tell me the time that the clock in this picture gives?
7:13
